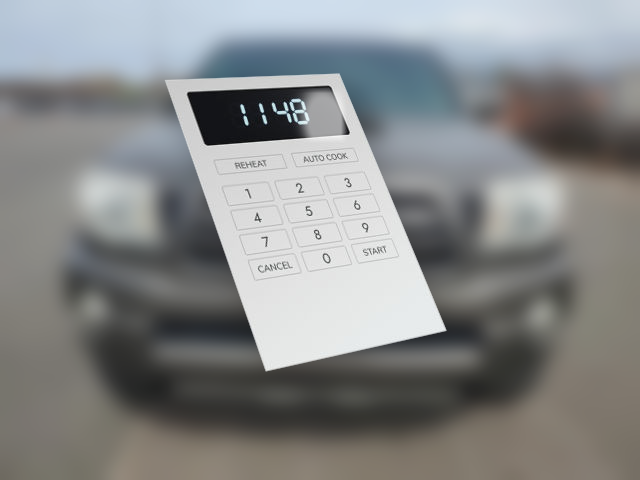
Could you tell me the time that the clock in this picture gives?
11:48
